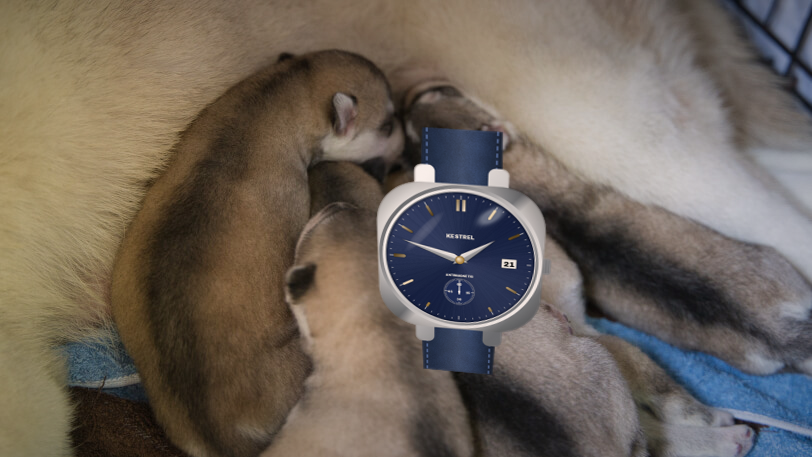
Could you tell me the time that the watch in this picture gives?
1:48
